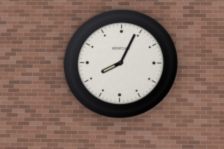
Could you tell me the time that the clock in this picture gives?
8:04
